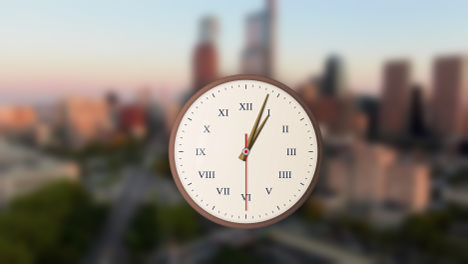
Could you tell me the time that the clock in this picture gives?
1:03:30
